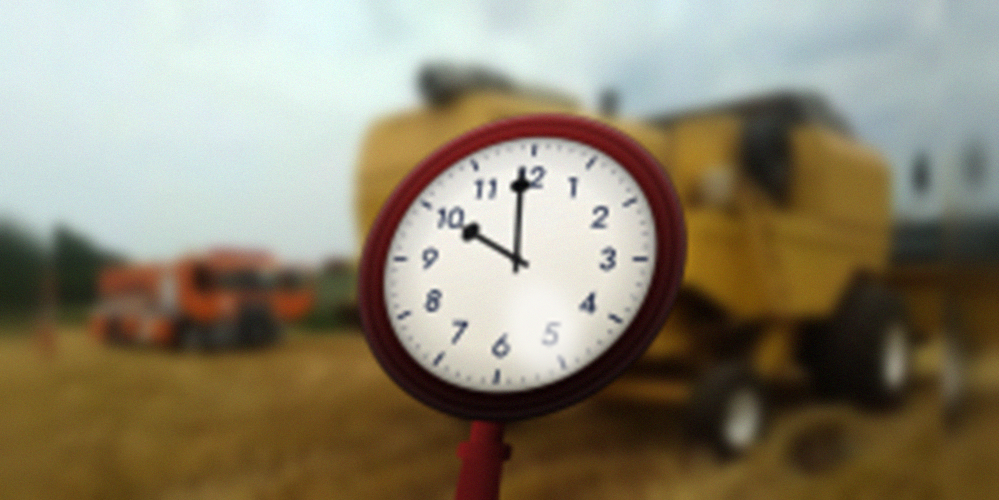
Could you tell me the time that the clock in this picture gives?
9:59
